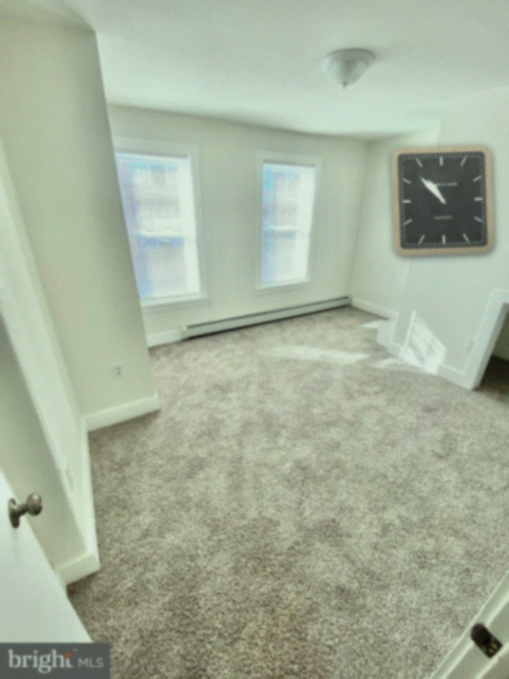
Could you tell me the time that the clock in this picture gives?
10:53
